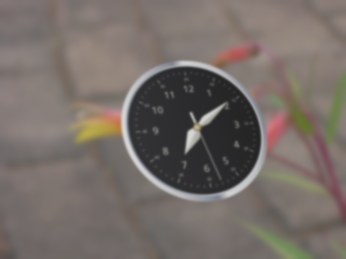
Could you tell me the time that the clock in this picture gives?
7:09:28
